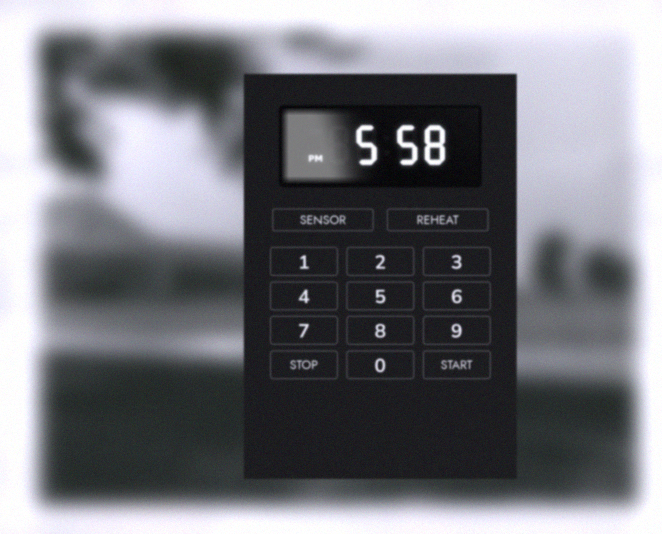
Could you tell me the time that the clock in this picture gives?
5:58
